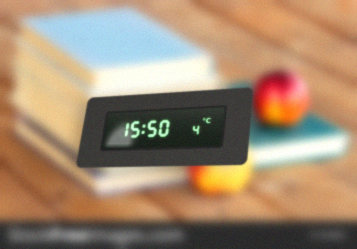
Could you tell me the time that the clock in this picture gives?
15:50
